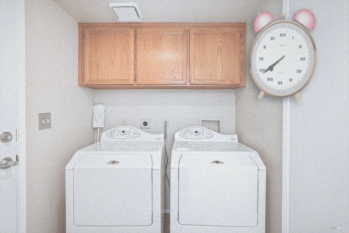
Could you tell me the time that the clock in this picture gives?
7:39
